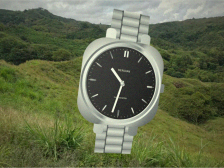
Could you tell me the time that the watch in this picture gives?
10:32
